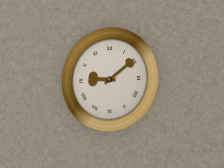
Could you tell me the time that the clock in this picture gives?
9:09
